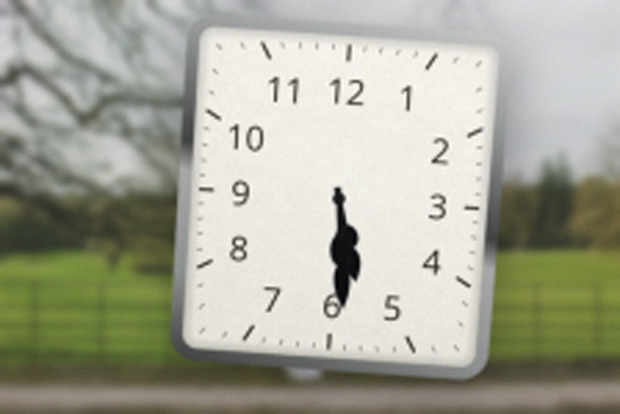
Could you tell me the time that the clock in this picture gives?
5:29
